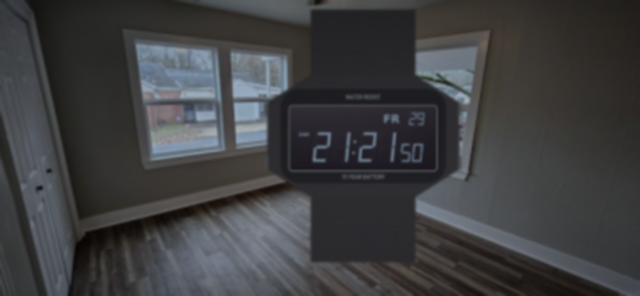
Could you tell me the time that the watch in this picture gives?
21:21:50
